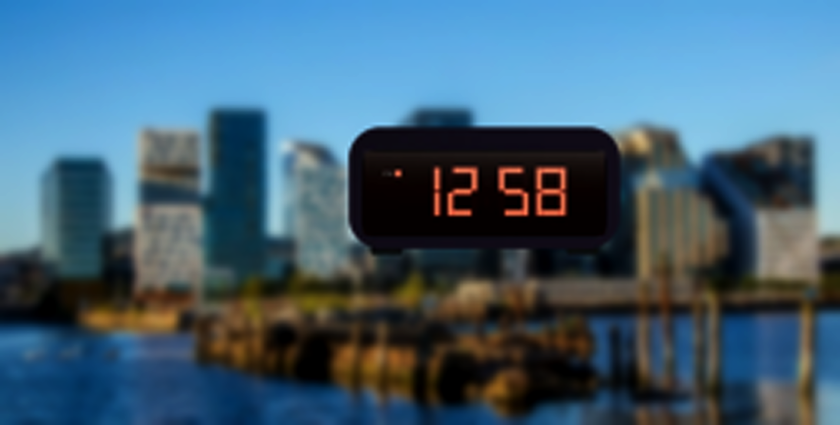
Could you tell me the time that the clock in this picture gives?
12:58
